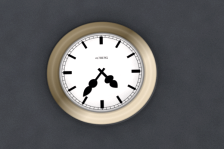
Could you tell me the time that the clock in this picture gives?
4:36
